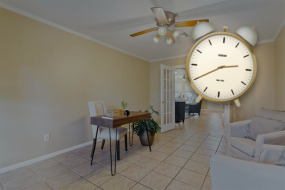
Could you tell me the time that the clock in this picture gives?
2:40
